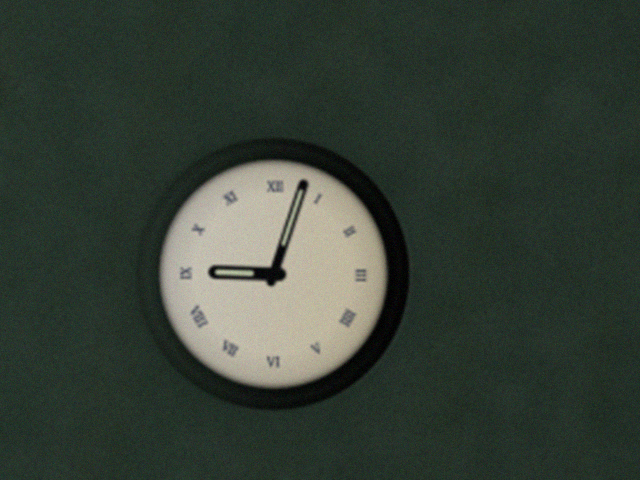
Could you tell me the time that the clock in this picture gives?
9:03
